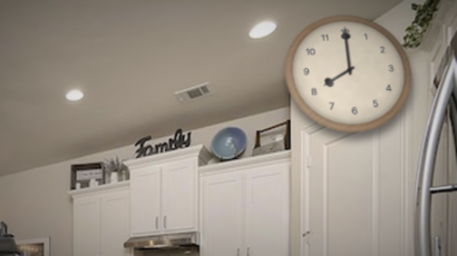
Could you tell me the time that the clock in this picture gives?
8:00
